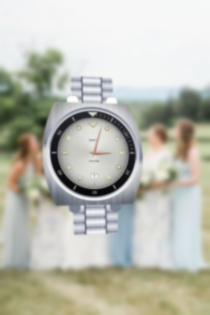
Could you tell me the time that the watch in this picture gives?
3:03
